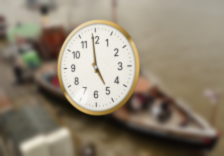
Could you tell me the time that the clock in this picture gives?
4:59
